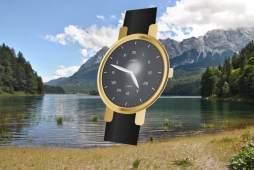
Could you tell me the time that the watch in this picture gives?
4:48
